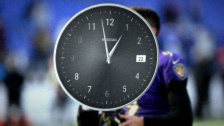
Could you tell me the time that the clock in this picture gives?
12:58
